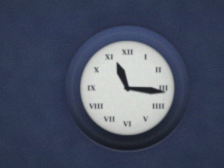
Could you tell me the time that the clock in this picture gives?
11:16
